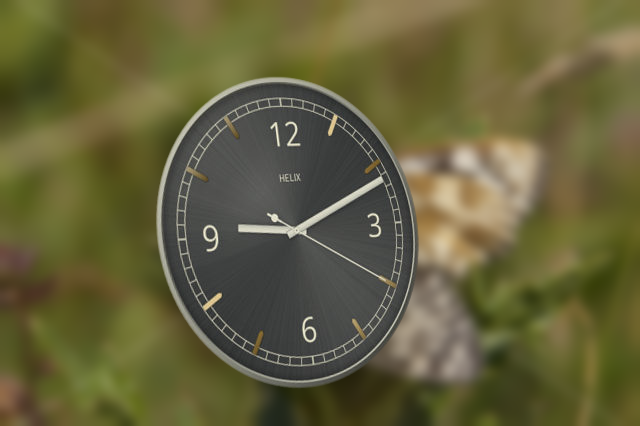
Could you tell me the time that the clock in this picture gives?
9:11:20
